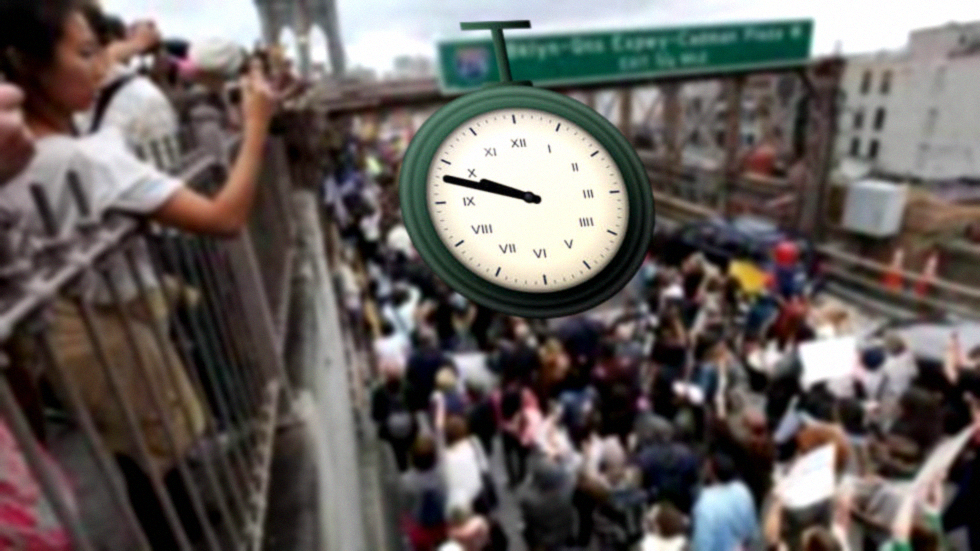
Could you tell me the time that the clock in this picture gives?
9:48
